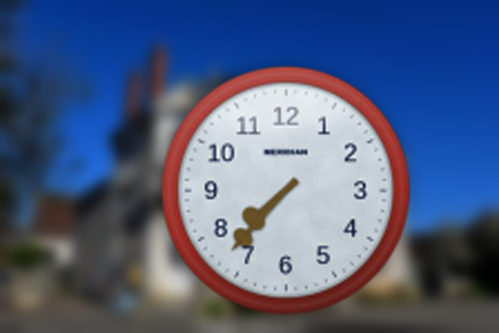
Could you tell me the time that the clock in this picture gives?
7:37
